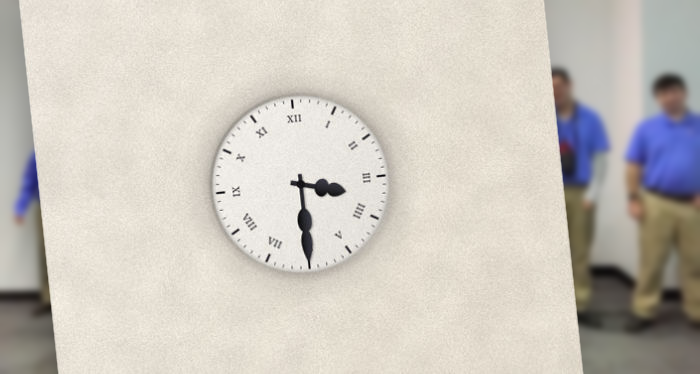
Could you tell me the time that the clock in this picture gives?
3:30
